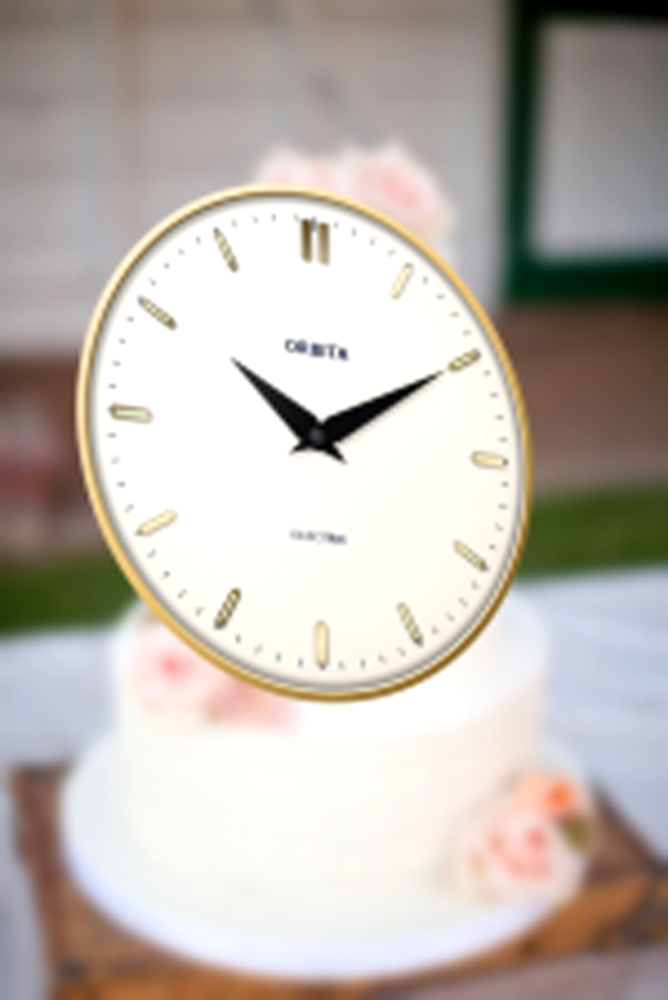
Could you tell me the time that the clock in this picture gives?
10:10
